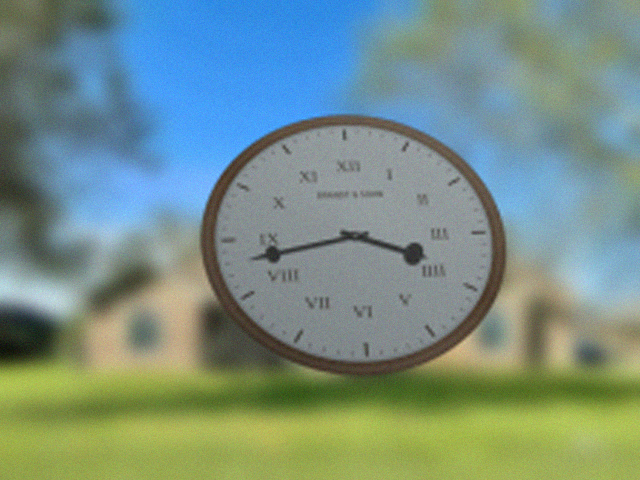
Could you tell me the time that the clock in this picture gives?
3:43
